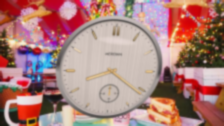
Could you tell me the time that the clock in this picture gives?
8:21
